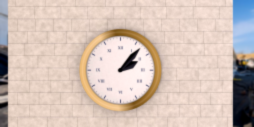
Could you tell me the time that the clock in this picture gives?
2:07
